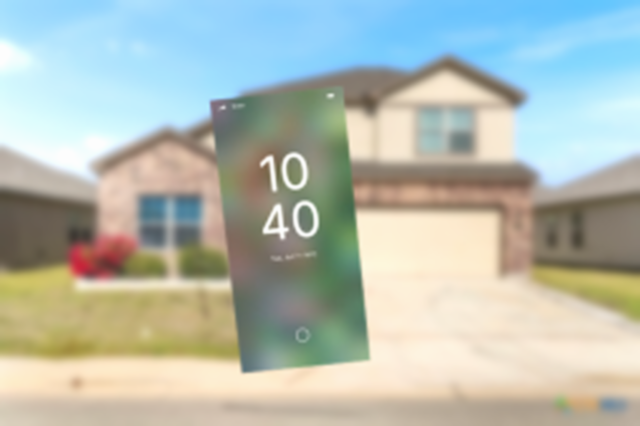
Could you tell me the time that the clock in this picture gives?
10:40
